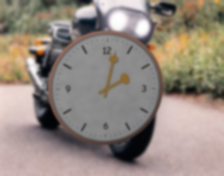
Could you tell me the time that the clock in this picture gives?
2:02
